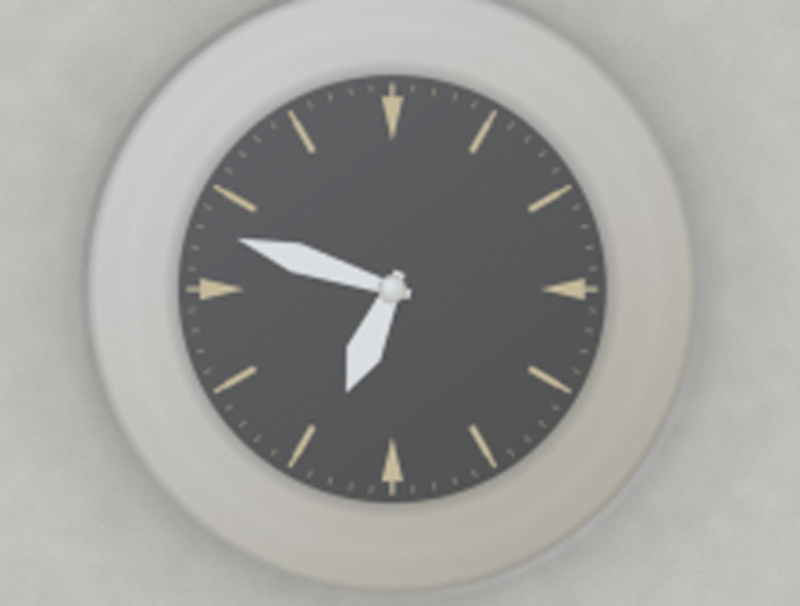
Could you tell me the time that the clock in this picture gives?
6:48
